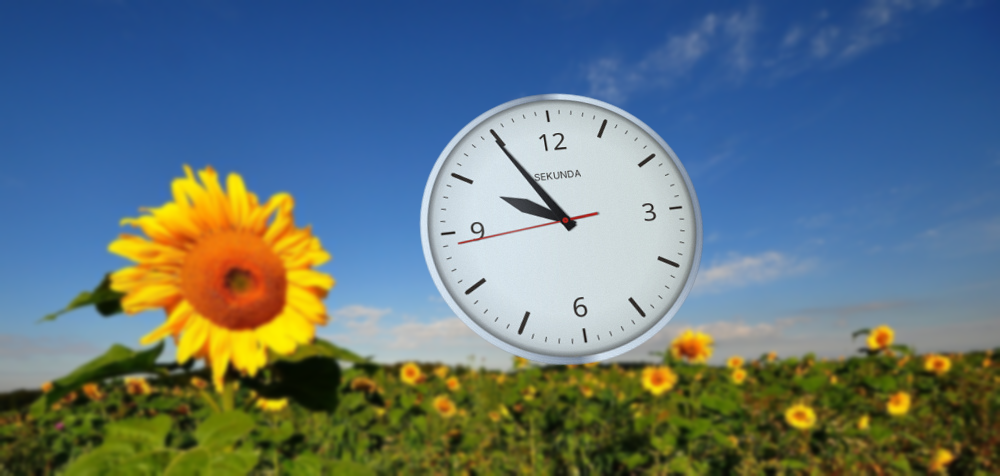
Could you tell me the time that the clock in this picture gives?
9:54:44
